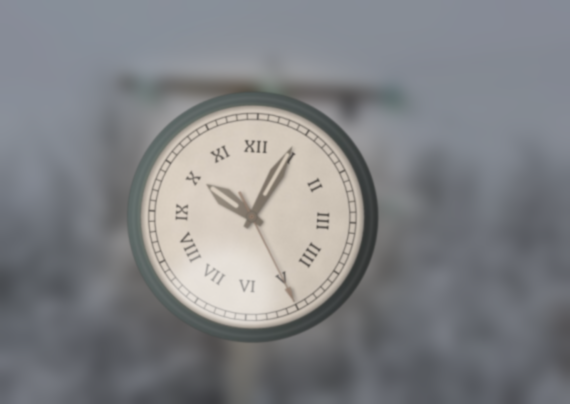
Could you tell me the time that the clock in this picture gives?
10:04:25
